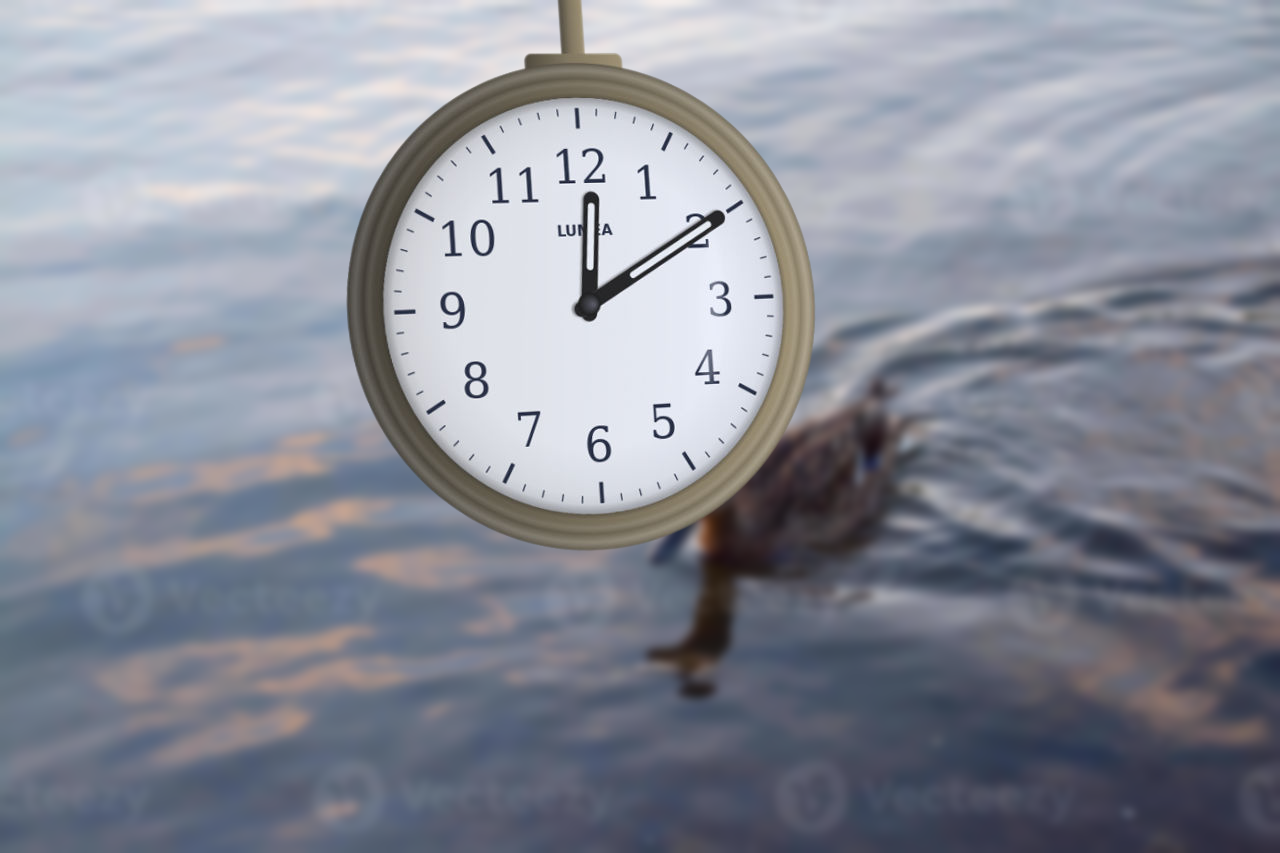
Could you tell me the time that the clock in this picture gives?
12:10
